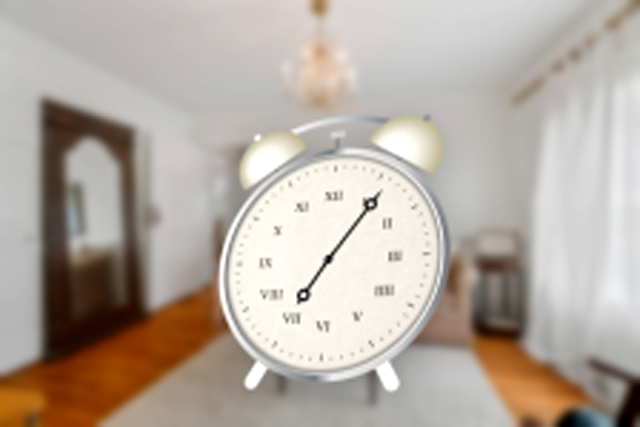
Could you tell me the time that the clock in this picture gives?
7:06
